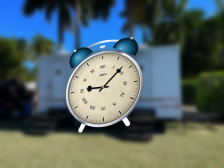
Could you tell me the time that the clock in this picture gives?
9:08
